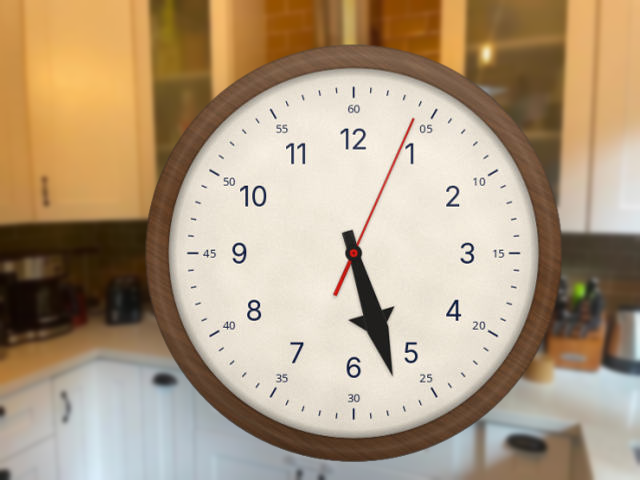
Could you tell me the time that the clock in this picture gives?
5:27:04
